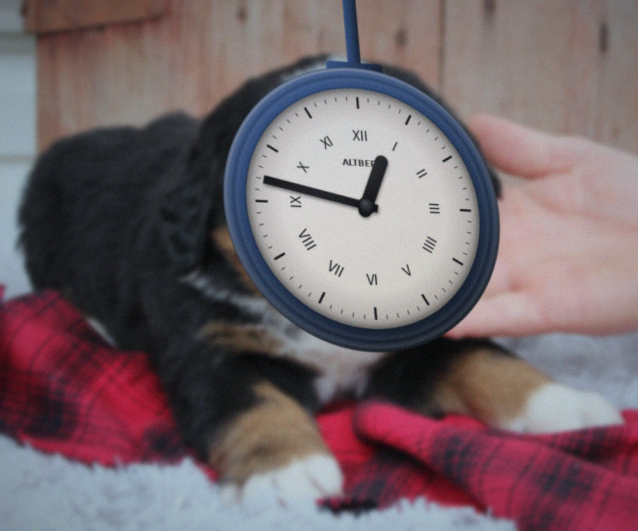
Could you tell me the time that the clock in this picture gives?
12:47
